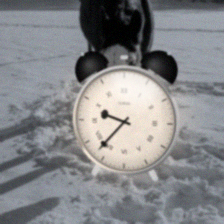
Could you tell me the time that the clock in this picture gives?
9:37
